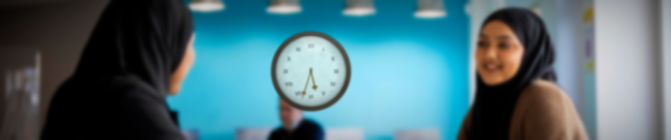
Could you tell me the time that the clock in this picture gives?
5:33
